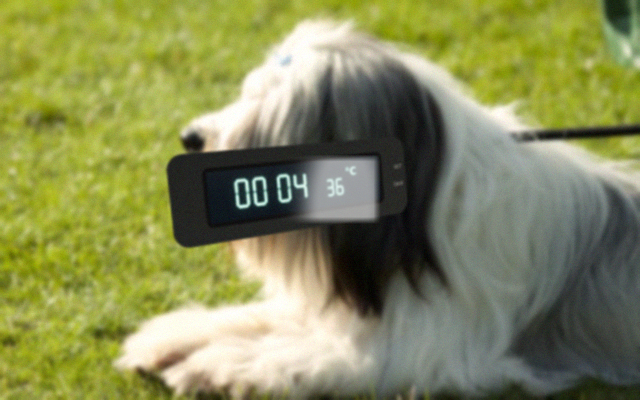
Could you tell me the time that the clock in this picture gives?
0:04
